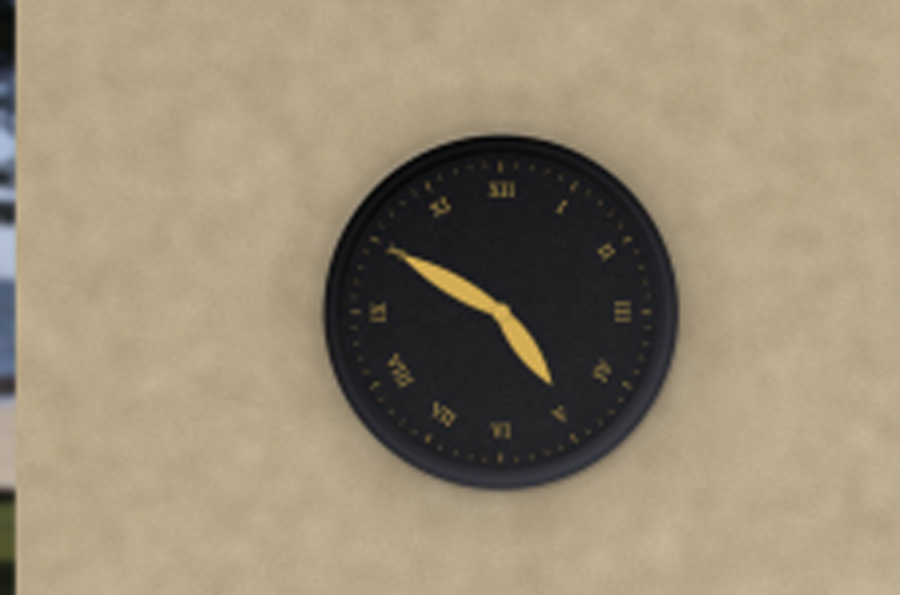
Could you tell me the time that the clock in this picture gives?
4:50
